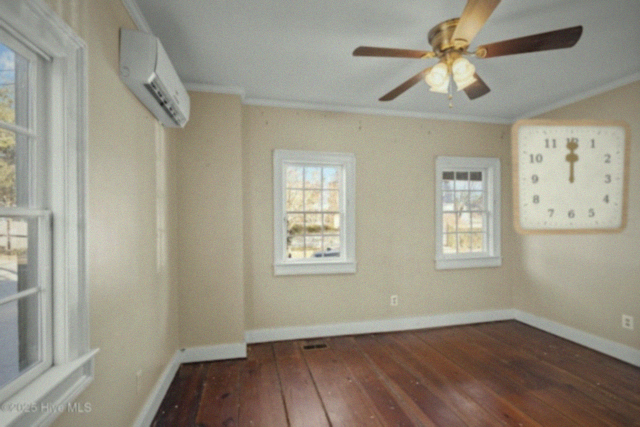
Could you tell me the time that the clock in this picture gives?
12:00
